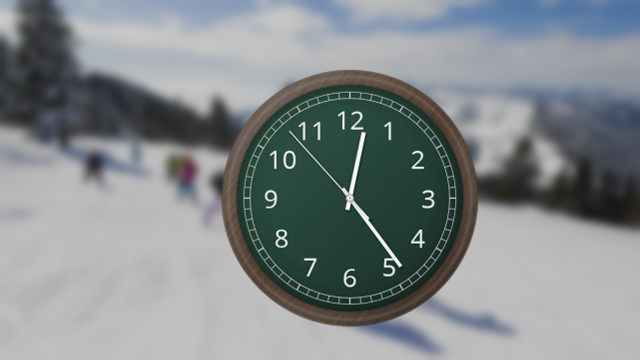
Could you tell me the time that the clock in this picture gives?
12:23:53
